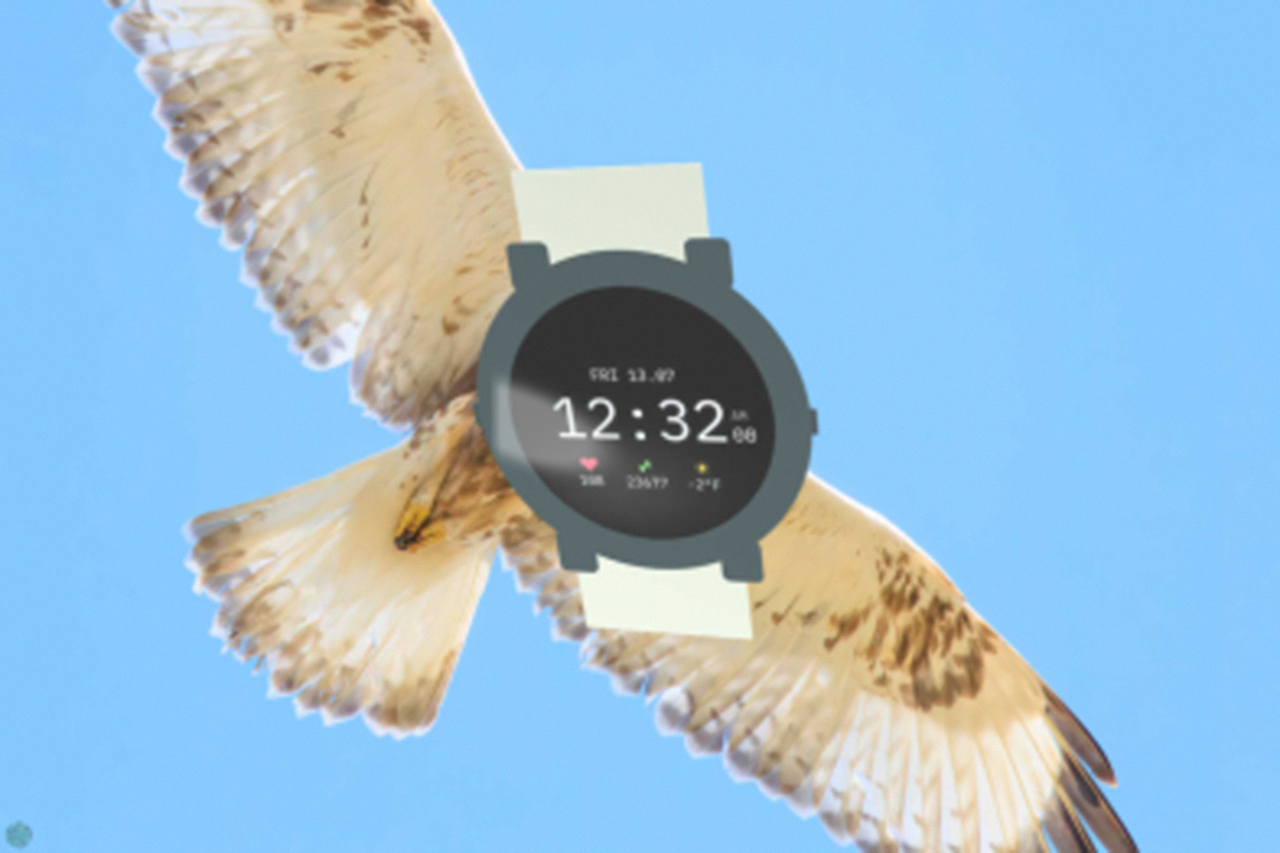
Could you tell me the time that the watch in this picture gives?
12:32
